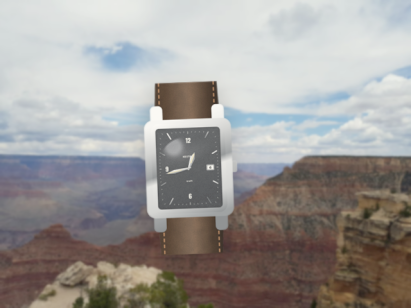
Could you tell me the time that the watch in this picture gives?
12:43
